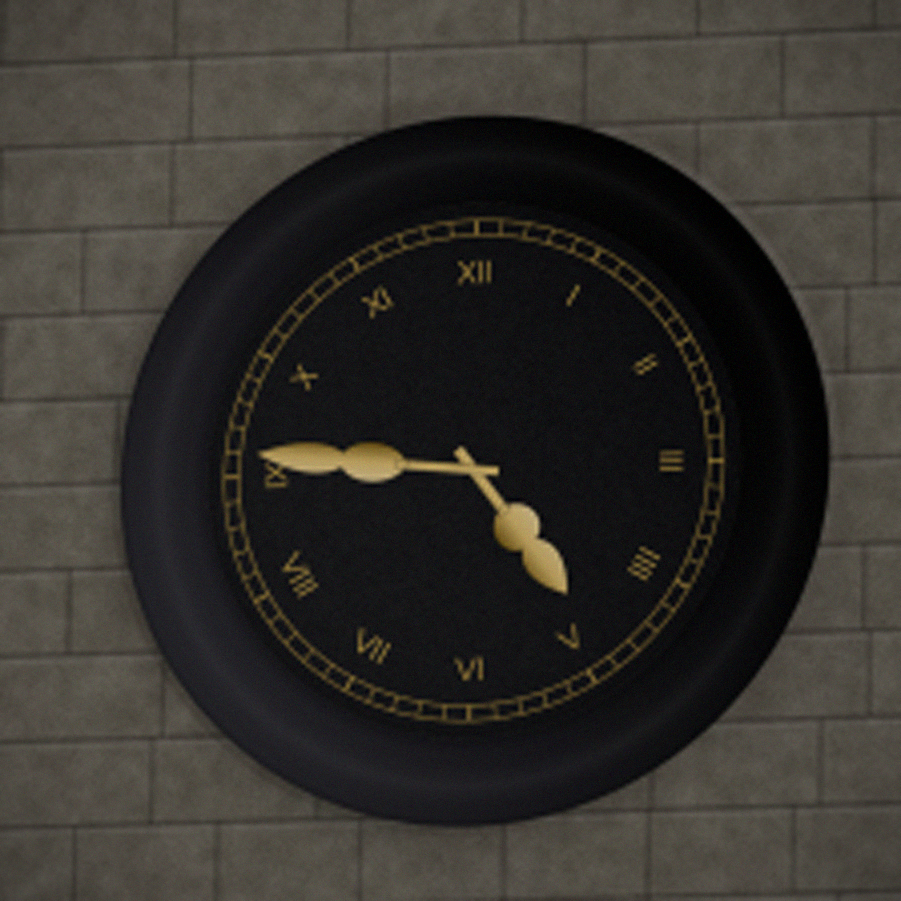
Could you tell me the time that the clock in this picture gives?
4:46
